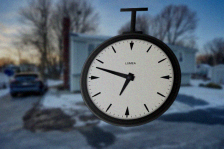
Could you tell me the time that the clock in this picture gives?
6:48
